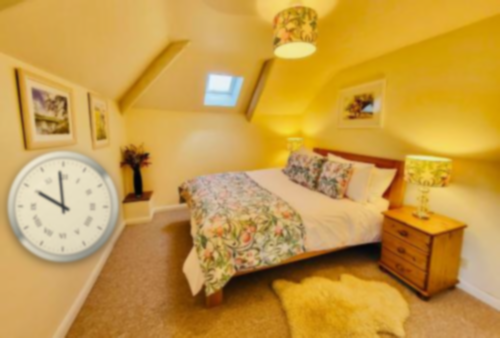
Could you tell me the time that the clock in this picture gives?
9:59
